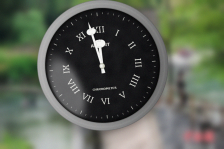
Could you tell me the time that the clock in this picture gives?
11:58
